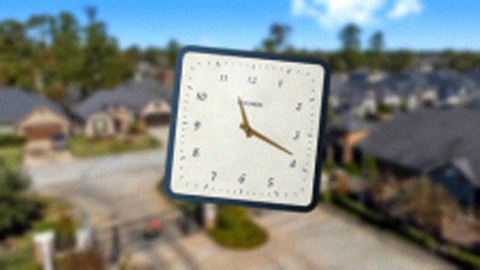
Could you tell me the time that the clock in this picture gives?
11:19
